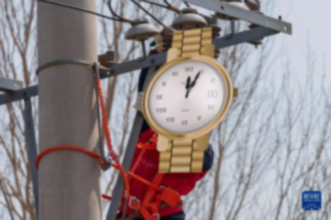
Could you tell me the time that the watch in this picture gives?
12:04
